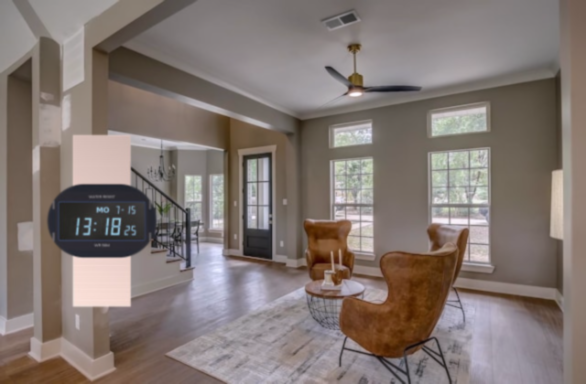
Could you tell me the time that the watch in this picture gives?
13:18
